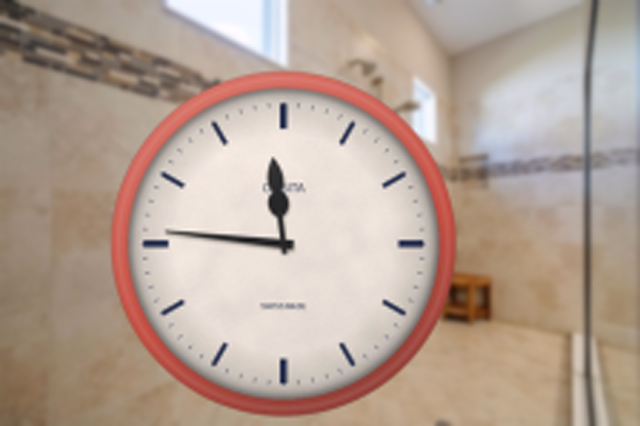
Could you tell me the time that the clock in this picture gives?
11:46
